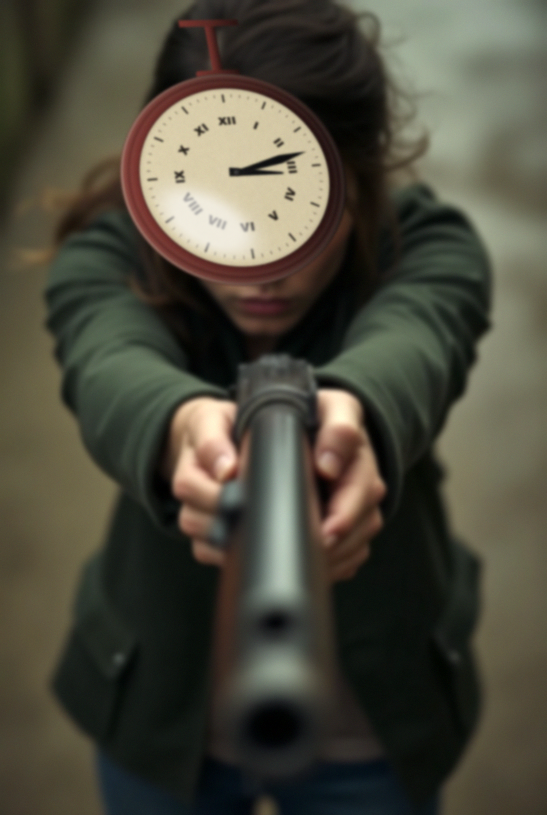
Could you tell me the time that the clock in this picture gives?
3:13
